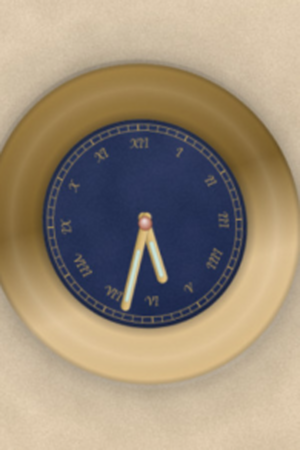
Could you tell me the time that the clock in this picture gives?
5:33
